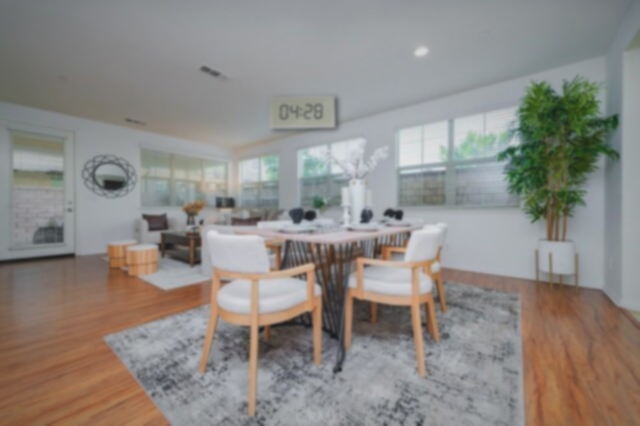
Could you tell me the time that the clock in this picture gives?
4:28
